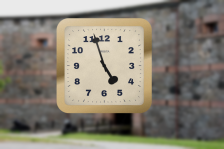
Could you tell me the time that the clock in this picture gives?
4:57
